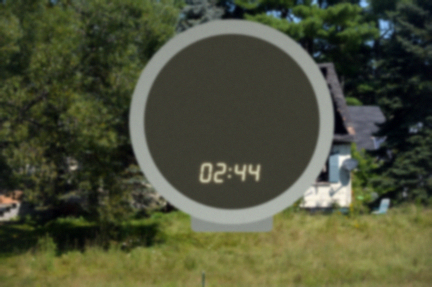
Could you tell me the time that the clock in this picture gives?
2:44
